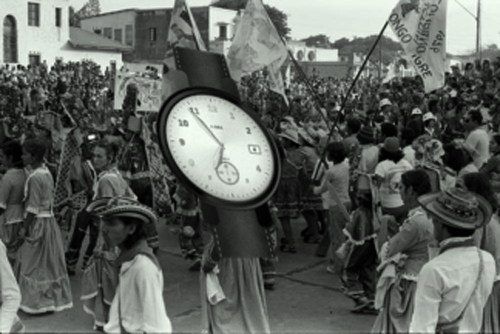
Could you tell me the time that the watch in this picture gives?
6:54
